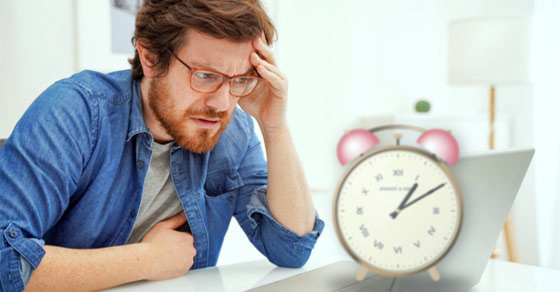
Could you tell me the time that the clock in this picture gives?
1:10
